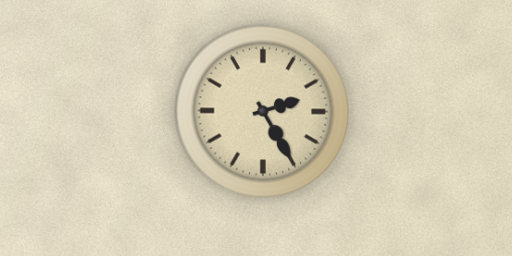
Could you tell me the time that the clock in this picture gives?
2:25
